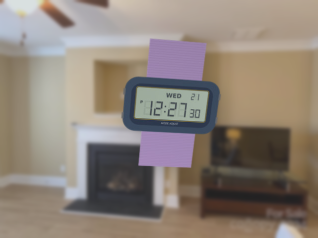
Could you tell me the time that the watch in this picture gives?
12:27:30
